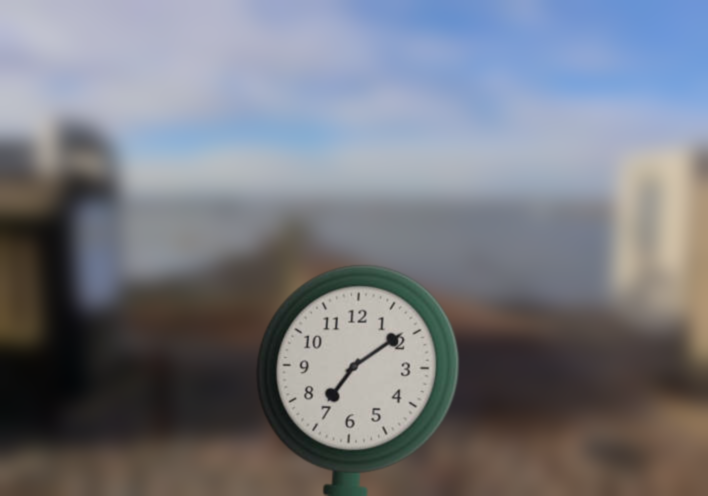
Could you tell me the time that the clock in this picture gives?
7:09
